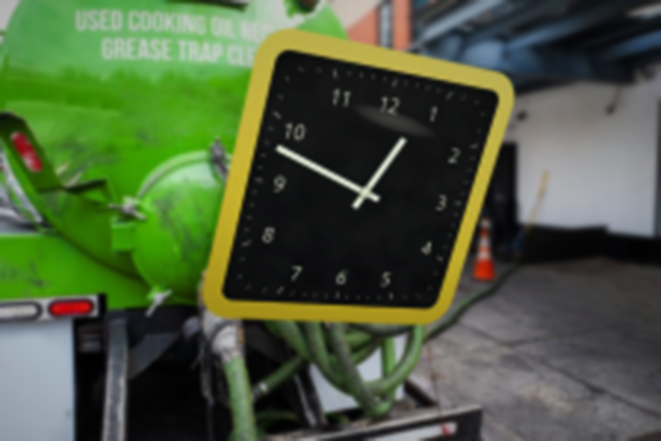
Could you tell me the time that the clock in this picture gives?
12:48
